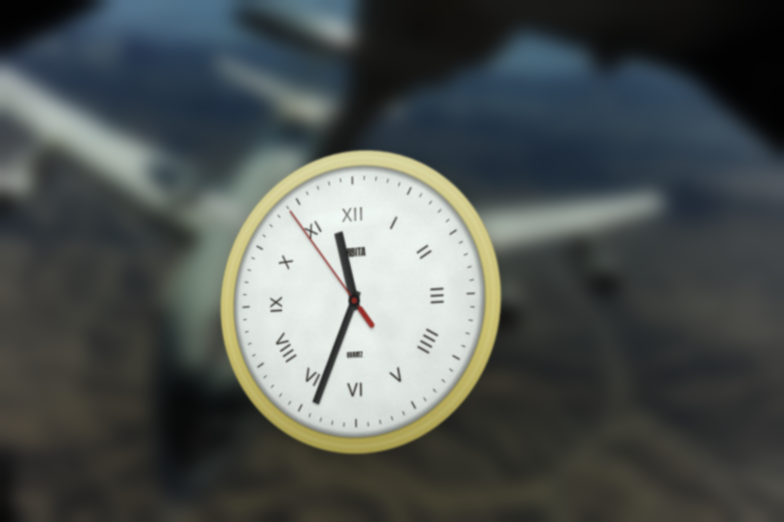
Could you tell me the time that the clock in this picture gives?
11:33:54
